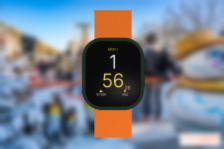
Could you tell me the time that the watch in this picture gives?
1:56
